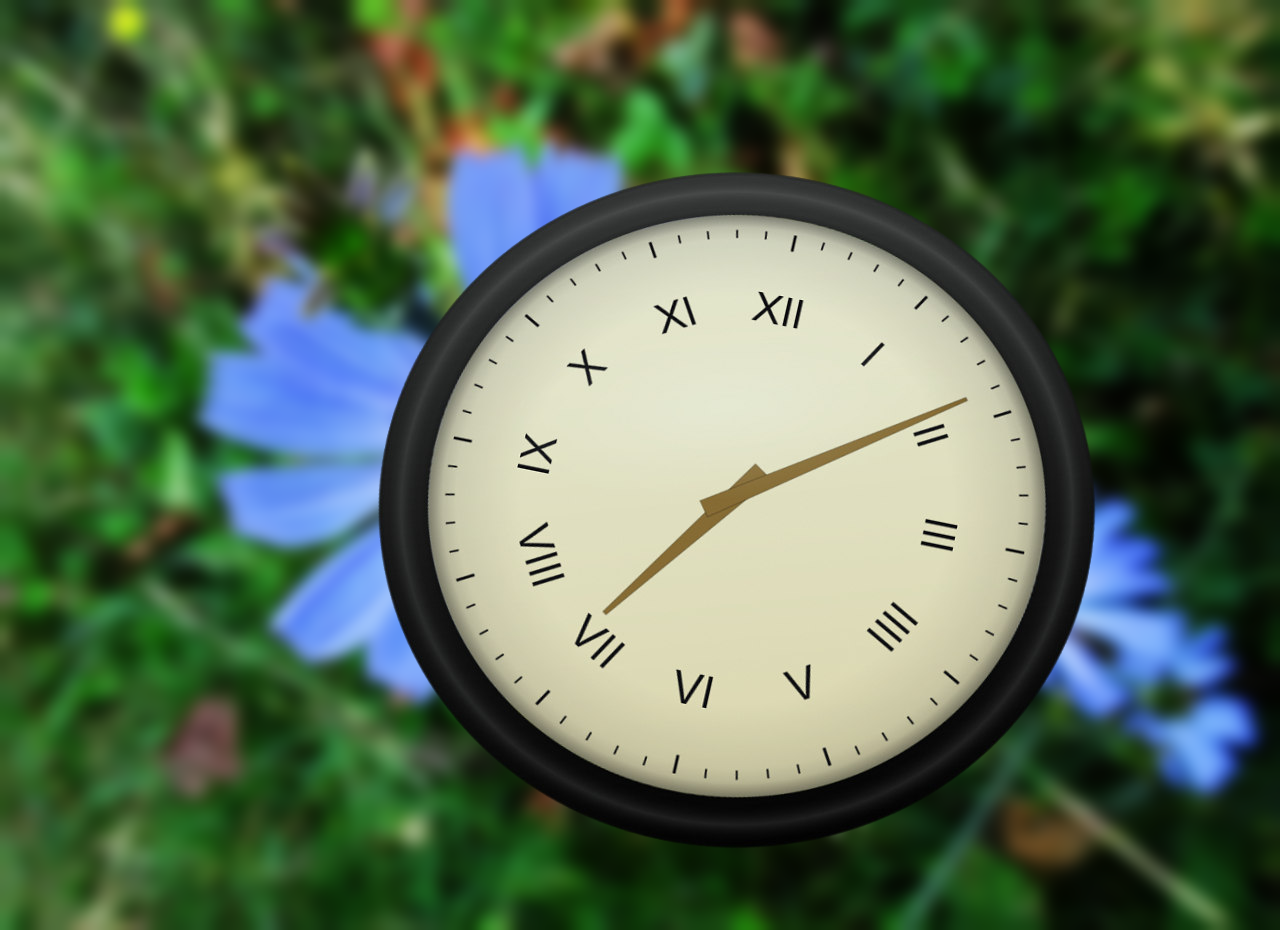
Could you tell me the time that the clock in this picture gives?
7:09
